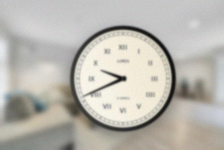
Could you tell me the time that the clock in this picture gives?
9:41
